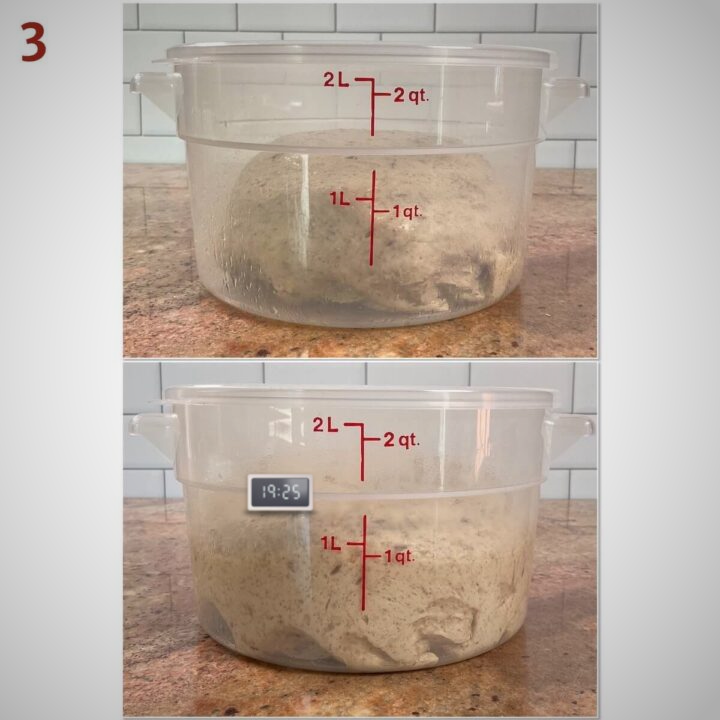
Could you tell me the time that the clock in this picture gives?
19:25
